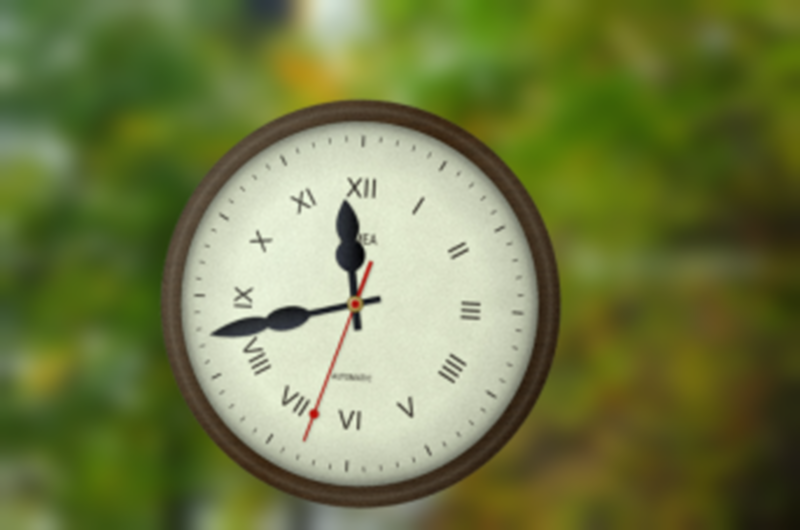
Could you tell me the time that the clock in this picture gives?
11:42:33
